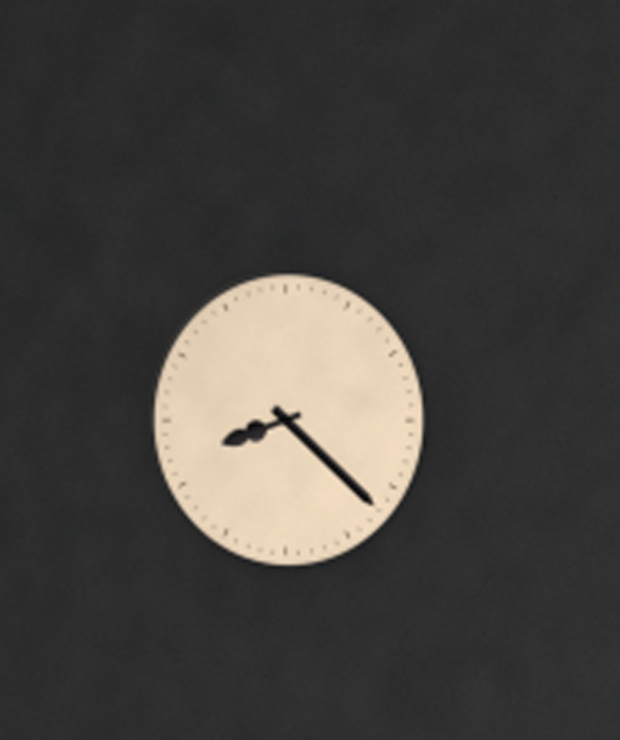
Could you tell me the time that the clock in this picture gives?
8:22
